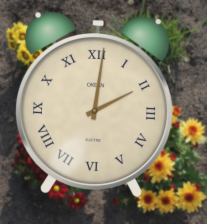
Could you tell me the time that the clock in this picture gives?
2:01
